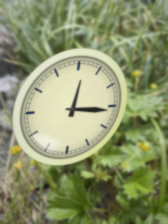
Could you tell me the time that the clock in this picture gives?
12:16
